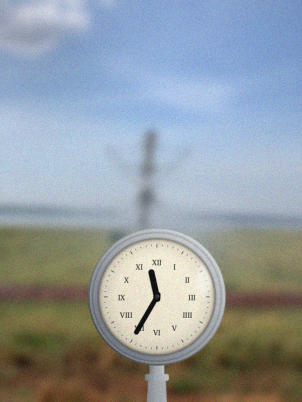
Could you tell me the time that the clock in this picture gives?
11:35
